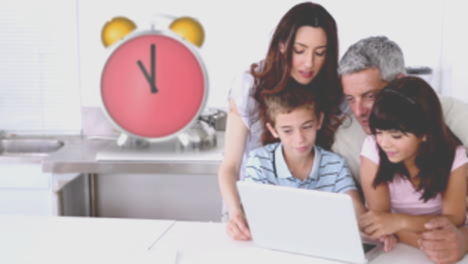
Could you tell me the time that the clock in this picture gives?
11:00
